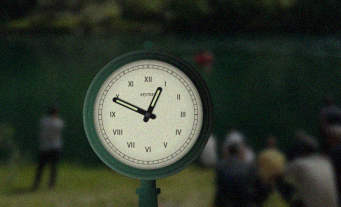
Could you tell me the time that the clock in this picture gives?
12:49
